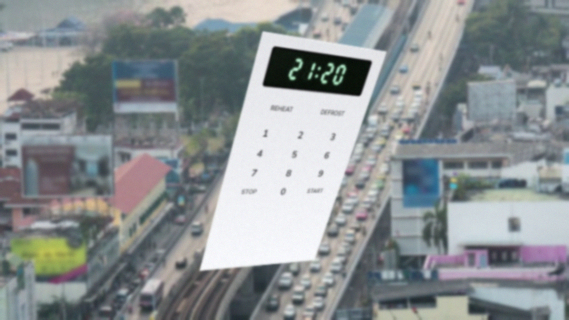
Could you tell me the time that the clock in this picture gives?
21:20
